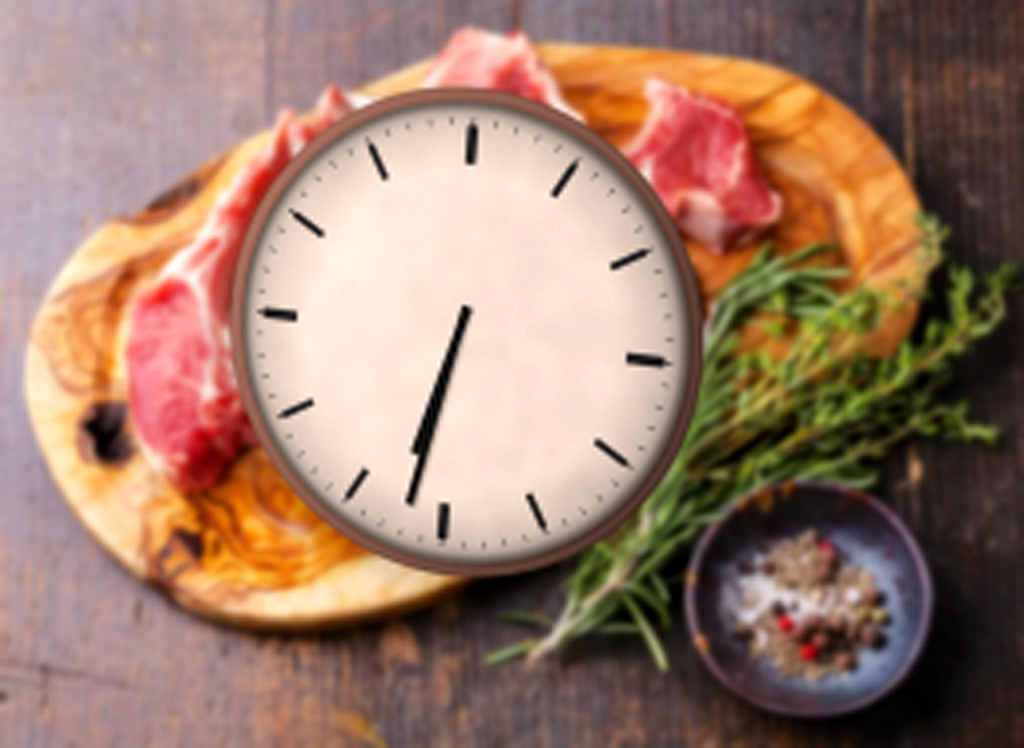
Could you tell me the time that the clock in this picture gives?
6:32
